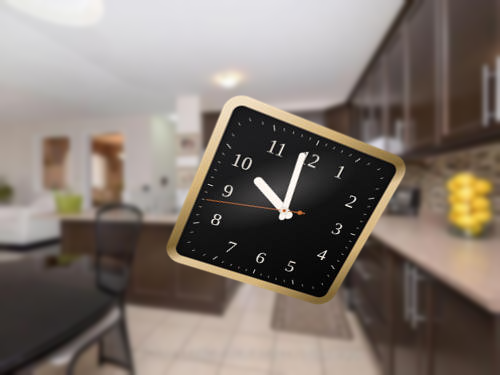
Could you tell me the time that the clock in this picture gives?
9:58:43
